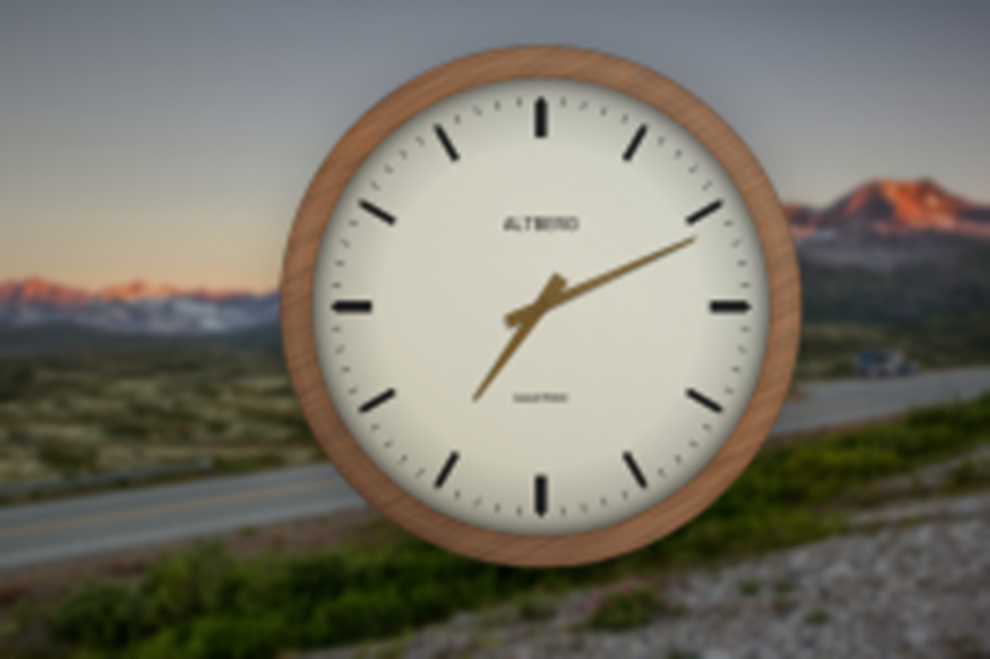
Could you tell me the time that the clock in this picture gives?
7:11
